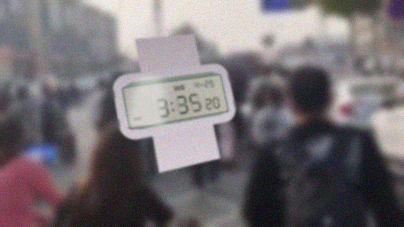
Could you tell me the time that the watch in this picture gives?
3:35:20
